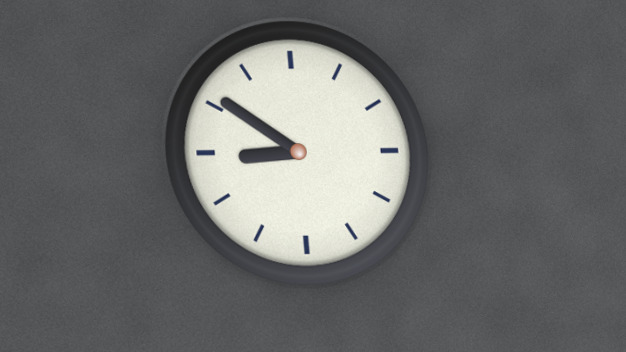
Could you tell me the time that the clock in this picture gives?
8:51
